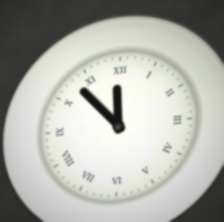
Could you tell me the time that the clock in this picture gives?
11:53
